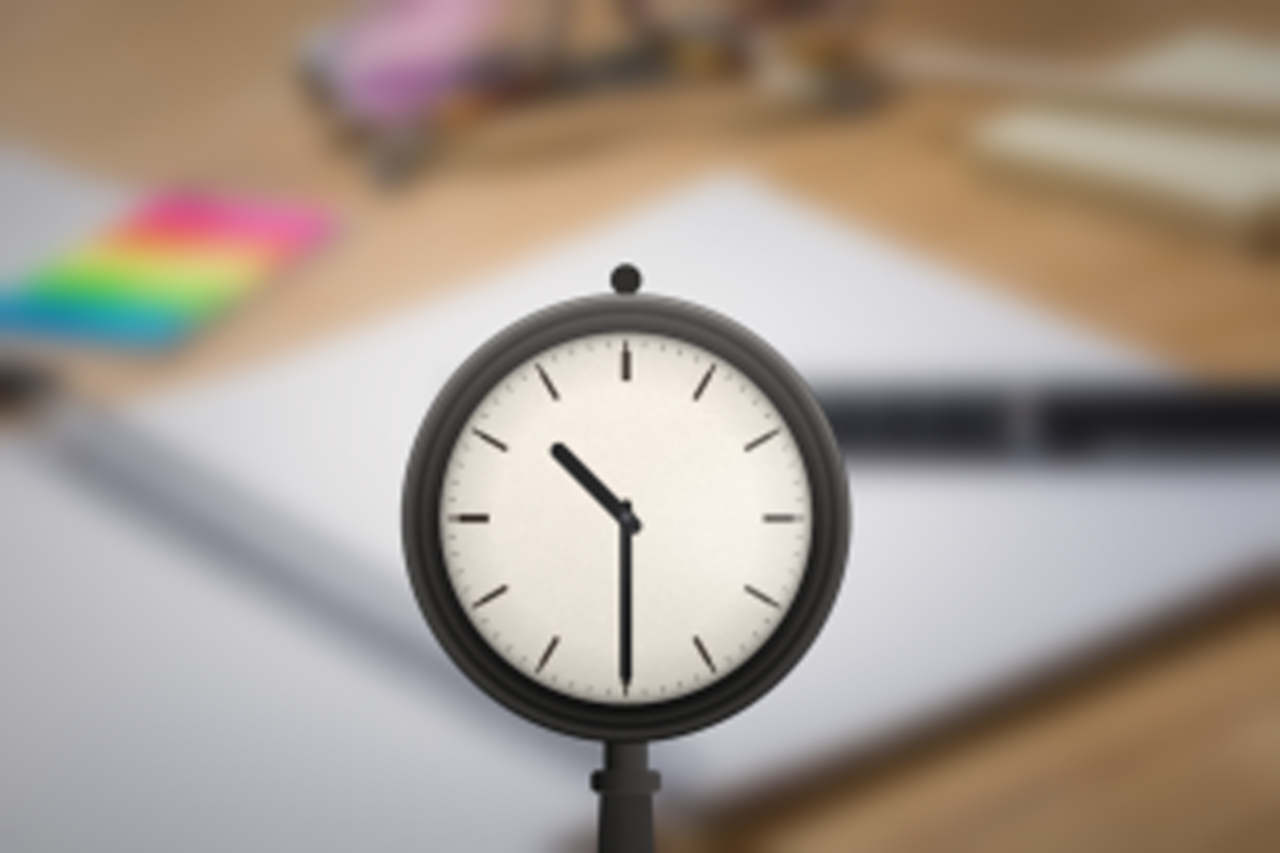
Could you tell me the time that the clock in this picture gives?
10:30
